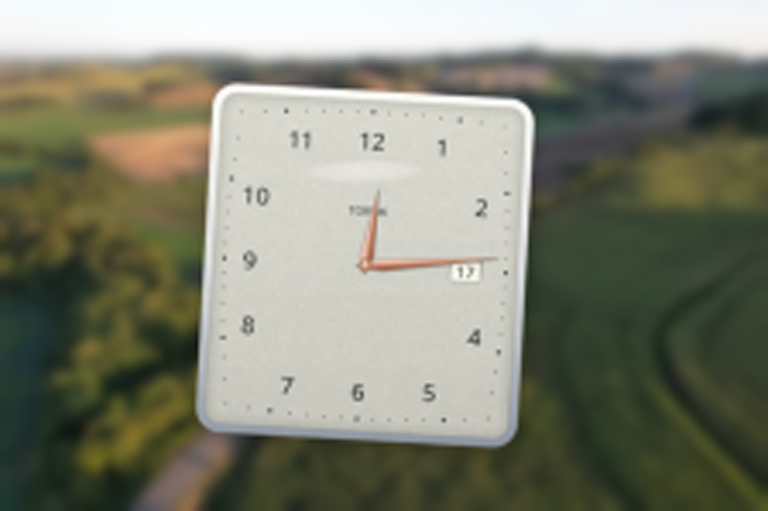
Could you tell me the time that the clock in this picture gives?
12:14
